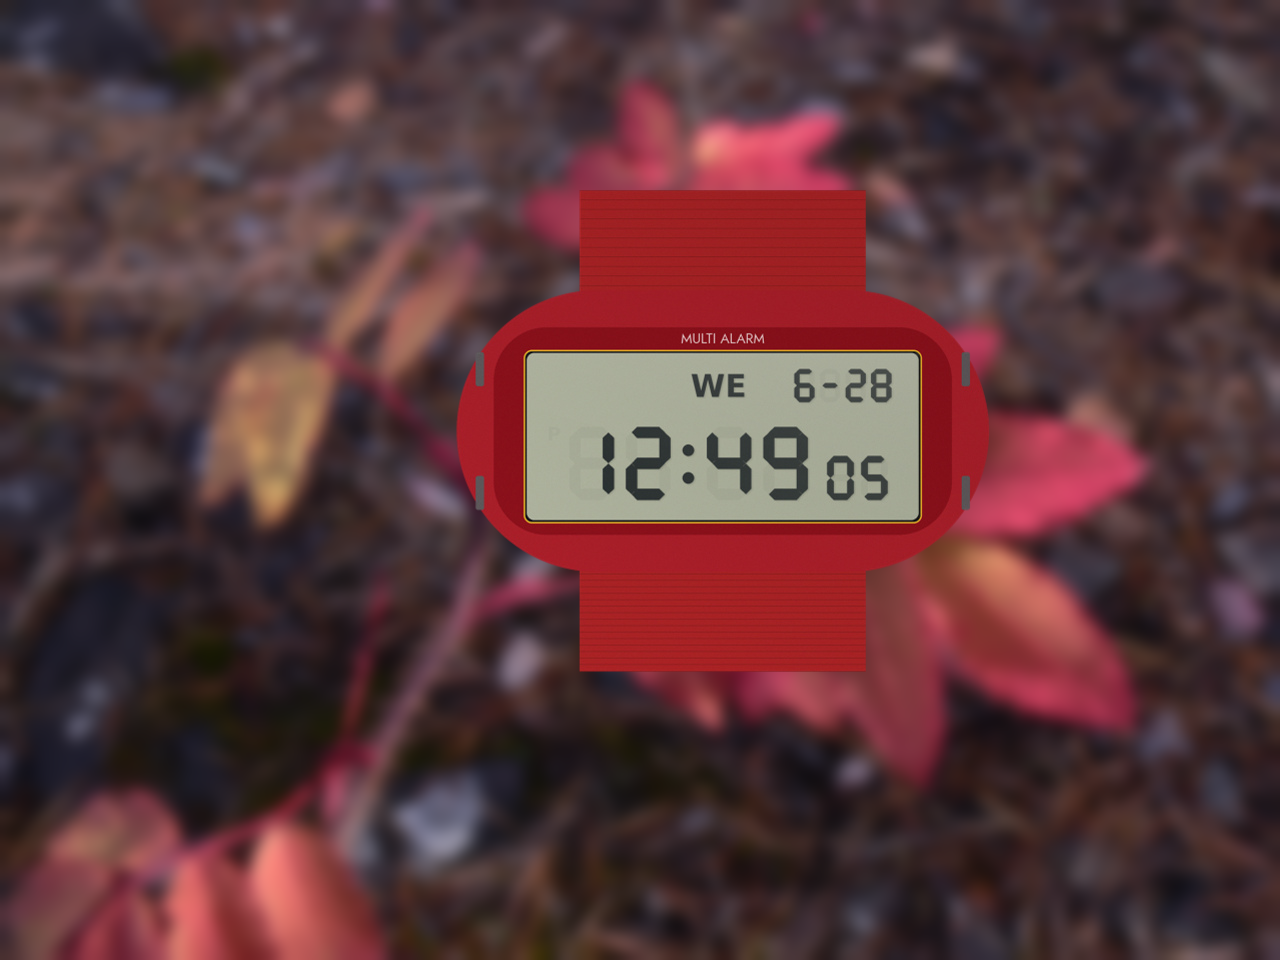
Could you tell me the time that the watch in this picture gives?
12:49:05
